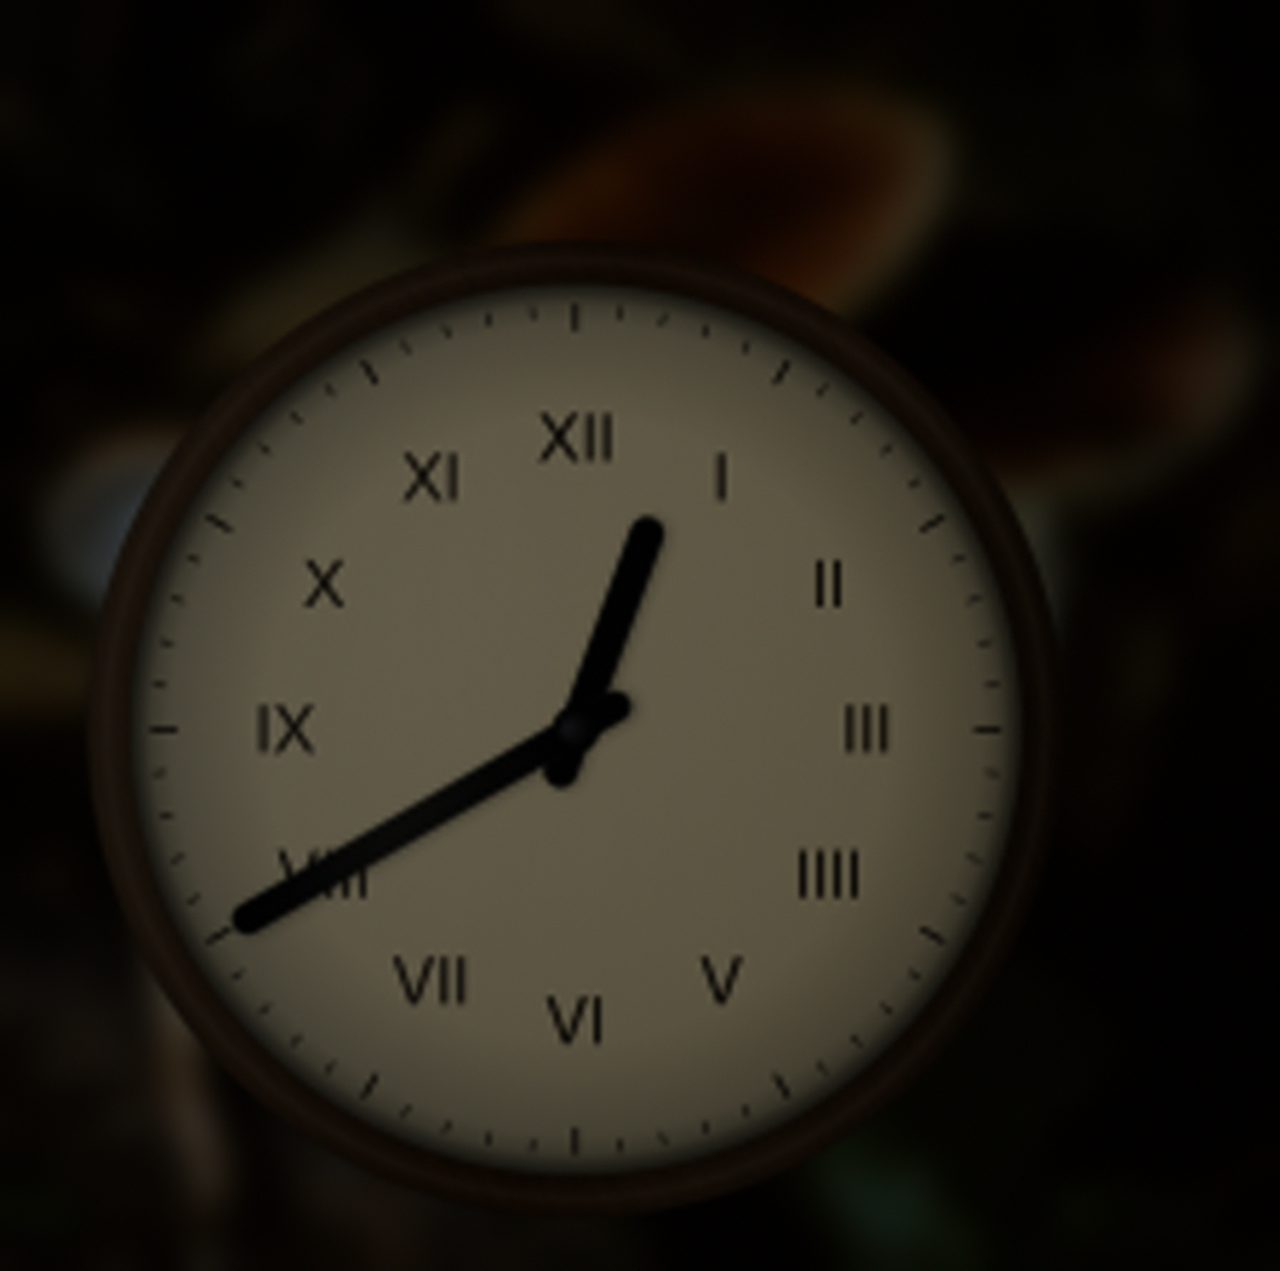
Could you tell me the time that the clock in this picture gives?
12:40
